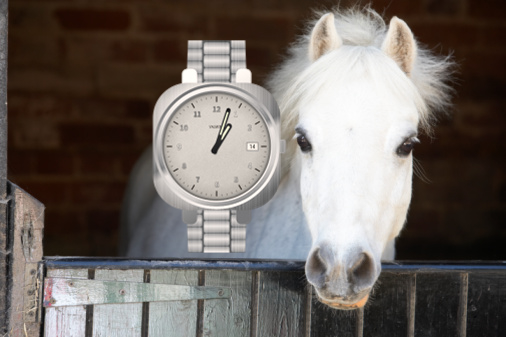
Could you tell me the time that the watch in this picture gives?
1:03
